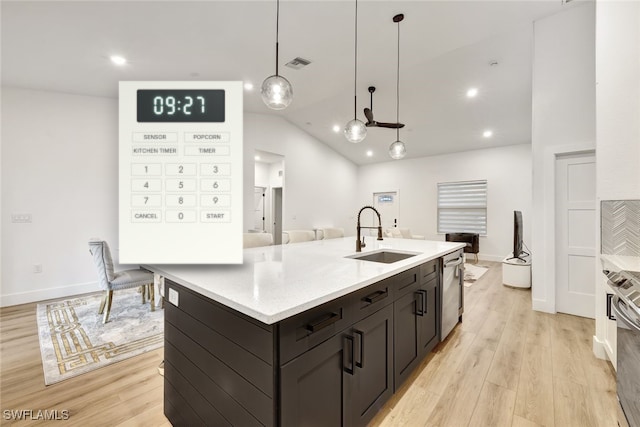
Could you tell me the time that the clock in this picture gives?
9:27
